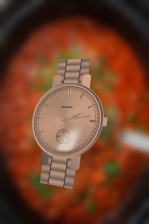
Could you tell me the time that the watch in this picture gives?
2:13
